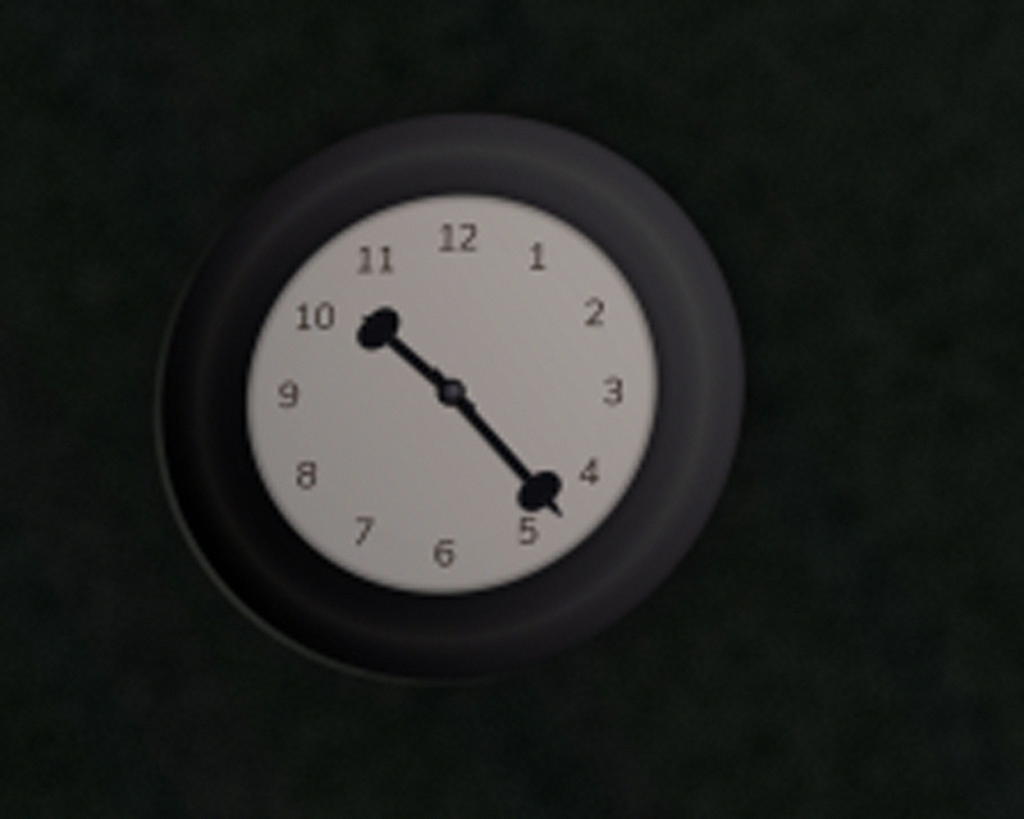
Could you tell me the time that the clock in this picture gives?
10:23
